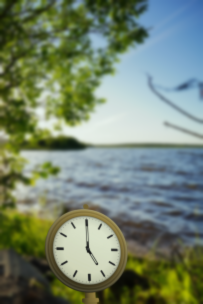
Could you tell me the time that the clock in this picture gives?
5:00
